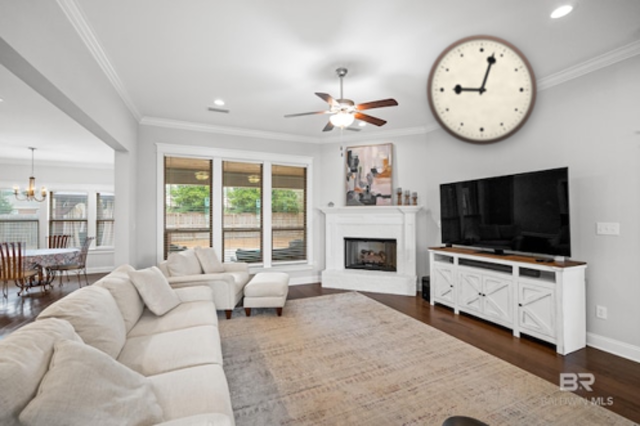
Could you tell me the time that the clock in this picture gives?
9:03
